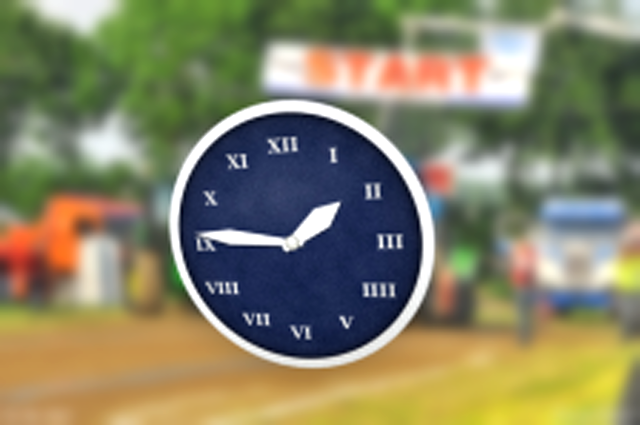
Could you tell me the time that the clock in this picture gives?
1:46
